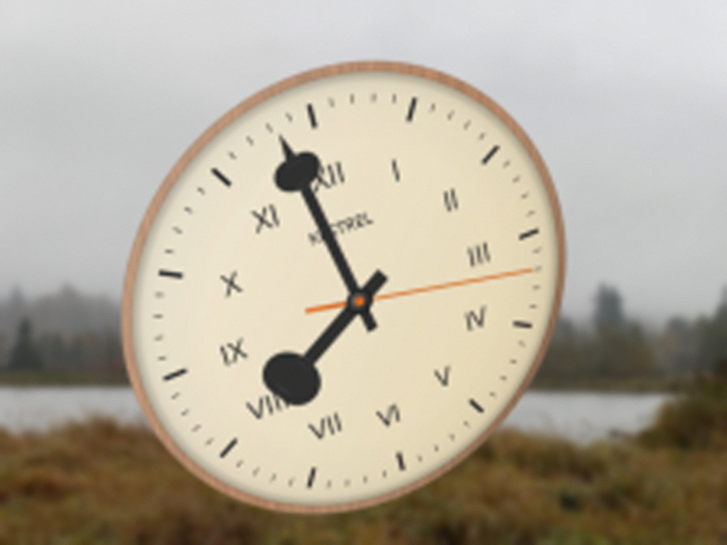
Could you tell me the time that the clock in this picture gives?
7:58:17
